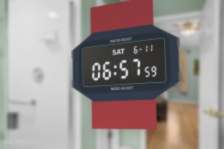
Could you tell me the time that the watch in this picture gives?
6:57:59
